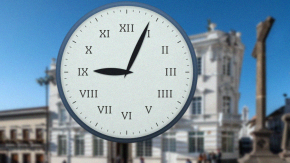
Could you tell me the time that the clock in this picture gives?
9:04
